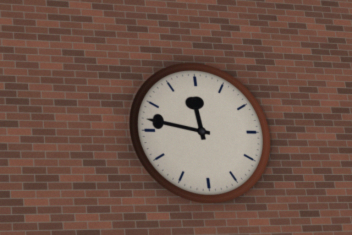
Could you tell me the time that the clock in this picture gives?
11:47
